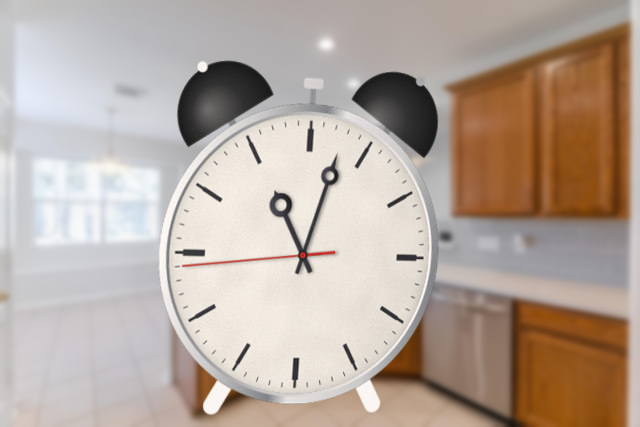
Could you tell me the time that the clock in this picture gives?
11:02:44
